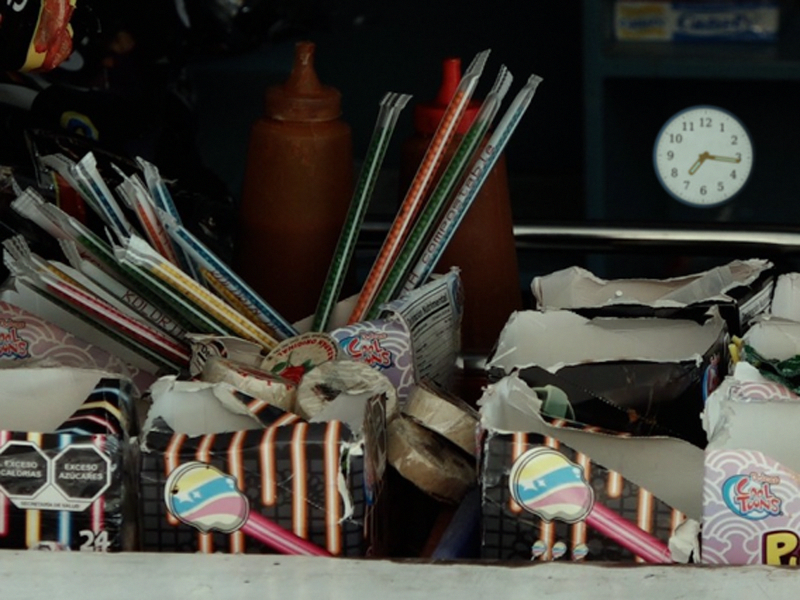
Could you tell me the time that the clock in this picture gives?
7:16
